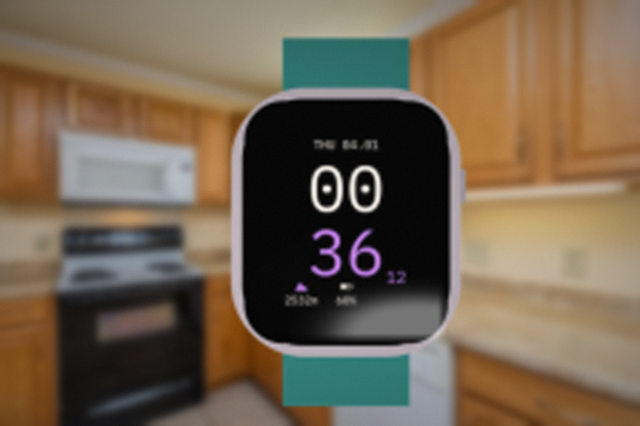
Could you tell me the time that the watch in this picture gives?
0:36
